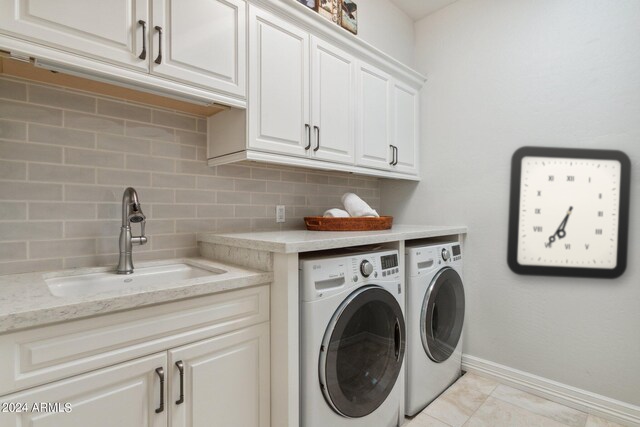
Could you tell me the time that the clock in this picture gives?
6:35
